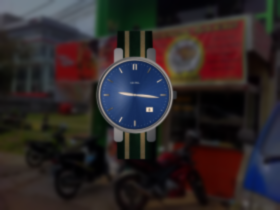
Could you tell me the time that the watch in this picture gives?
9:16
